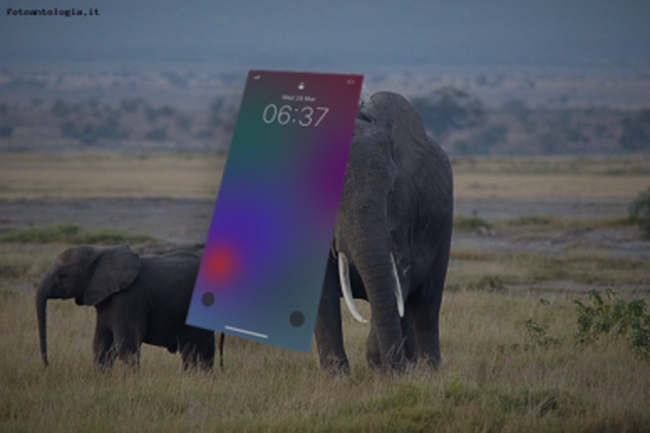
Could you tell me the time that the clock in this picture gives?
6:37
